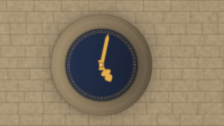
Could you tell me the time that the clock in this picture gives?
5:02
